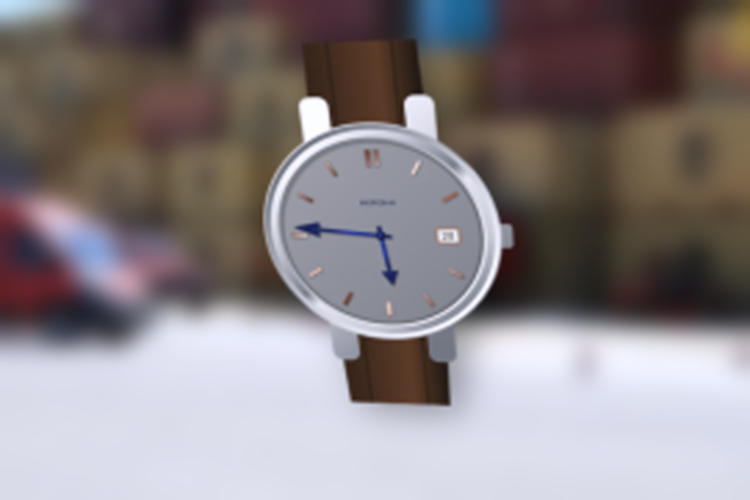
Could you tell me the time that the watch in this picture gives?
5:46
